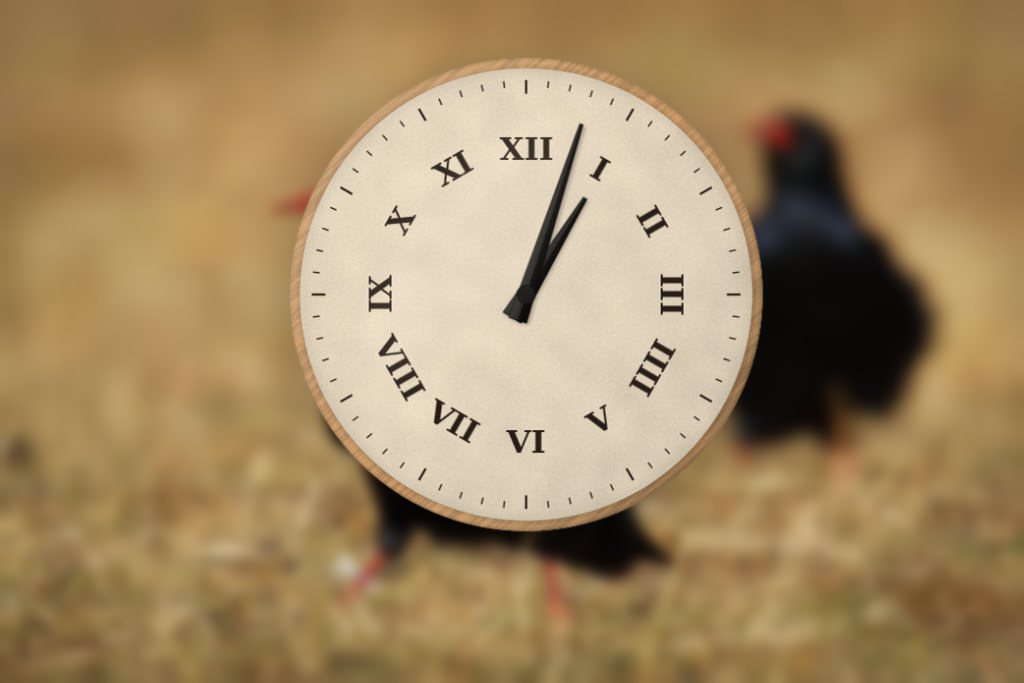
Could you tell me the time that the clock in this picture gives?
1:03
